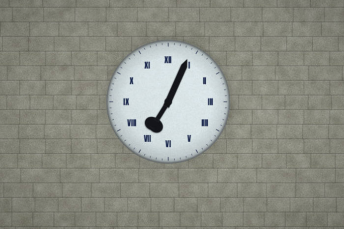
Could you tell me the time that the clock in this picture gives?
7:04
